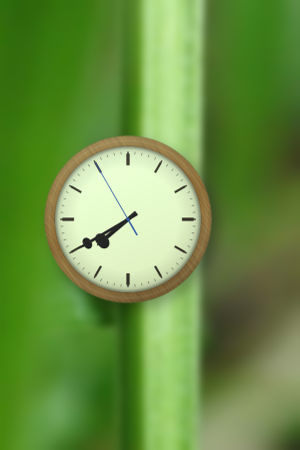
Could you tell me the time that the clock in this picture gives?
7:39:55
